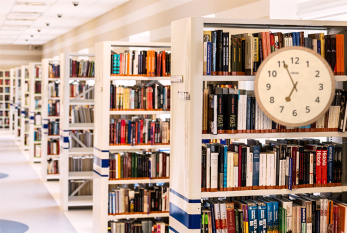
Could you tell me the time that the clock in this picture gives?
6:56
